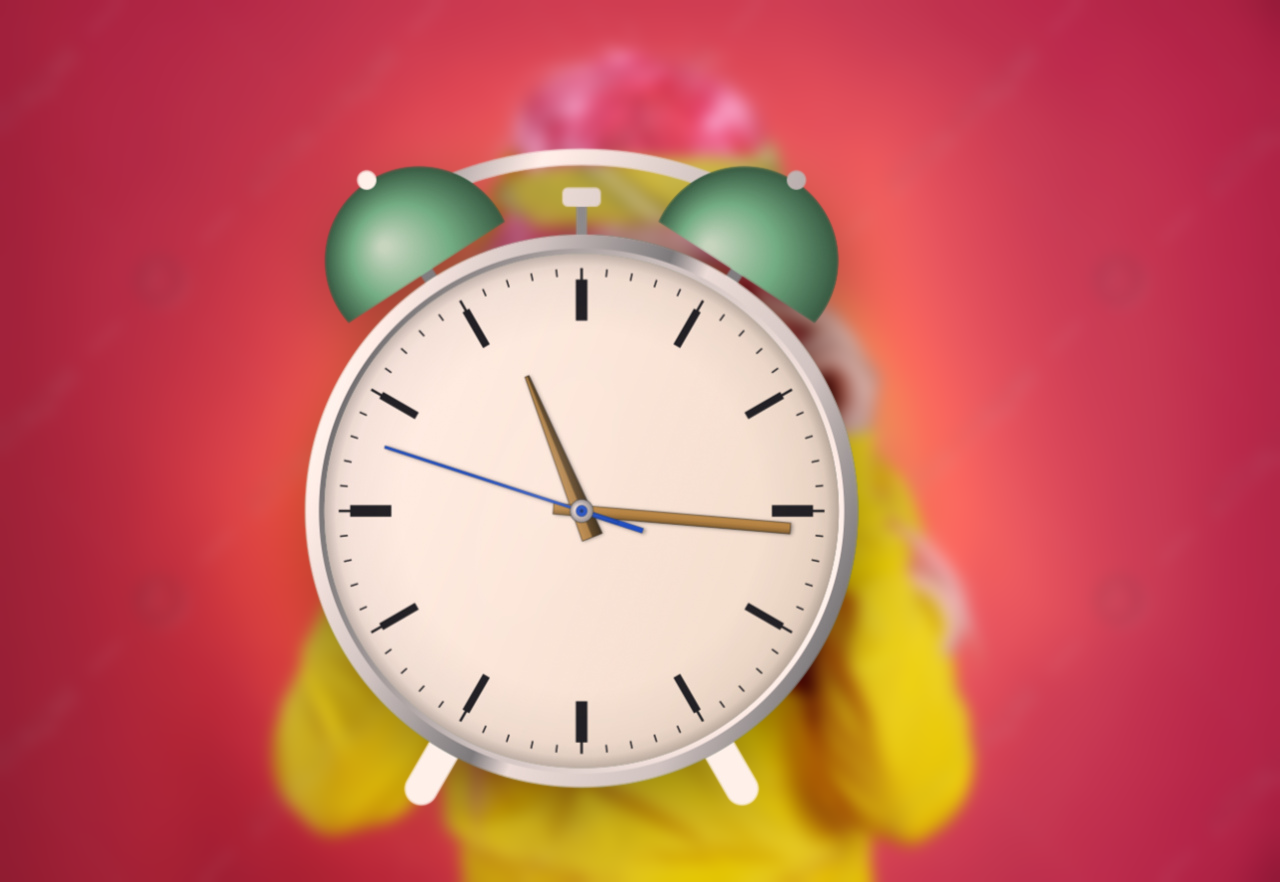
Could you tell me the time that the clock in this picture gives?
11:15:48
